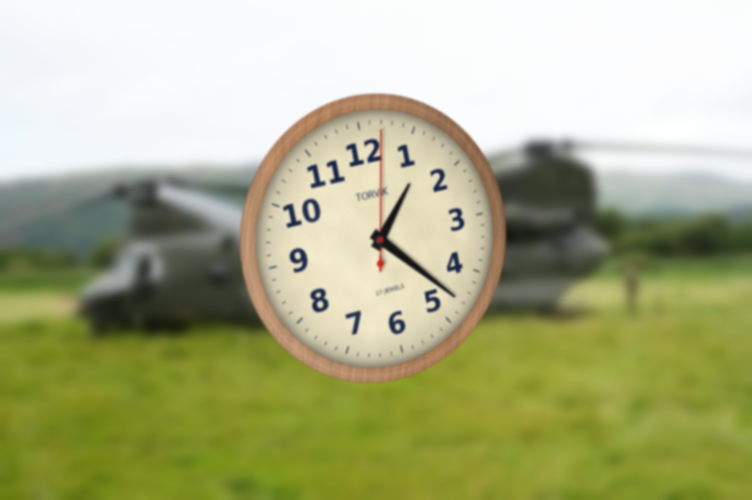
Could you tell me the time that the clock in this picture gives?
1:23:02
